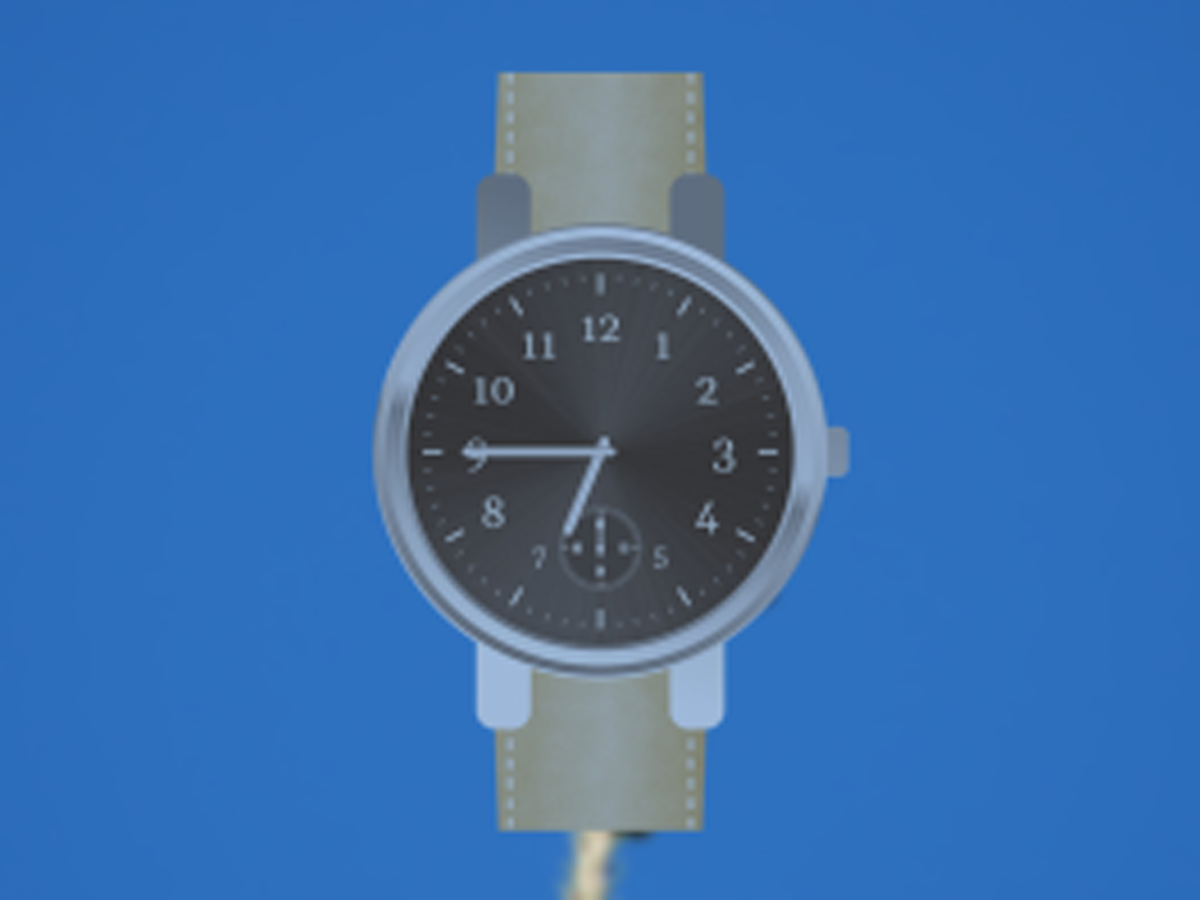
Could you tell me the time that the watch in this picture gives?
6:45
